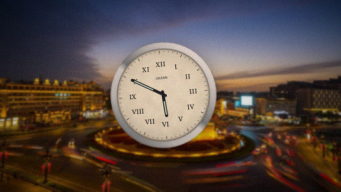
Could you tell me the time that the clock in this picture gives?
5:50
